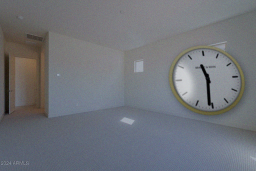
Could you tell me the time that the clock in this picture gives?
11:31
